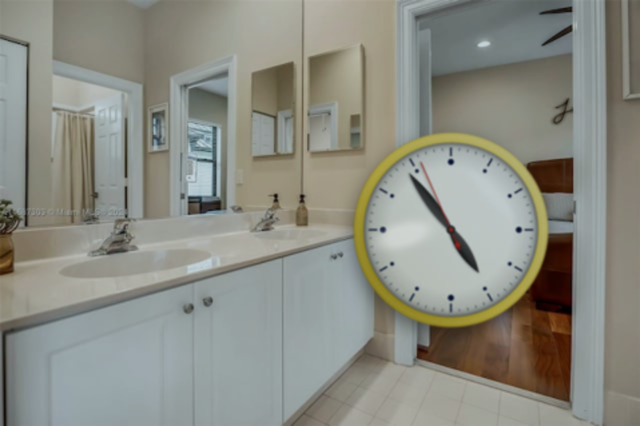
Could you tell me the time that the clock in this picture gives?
4:53:56
